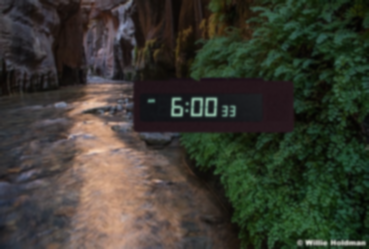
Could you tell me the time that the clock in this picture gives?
6:00
